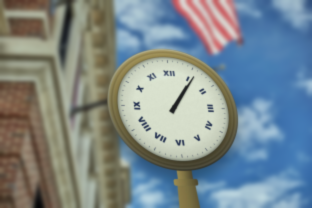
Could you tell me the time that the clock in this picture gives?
1:06
